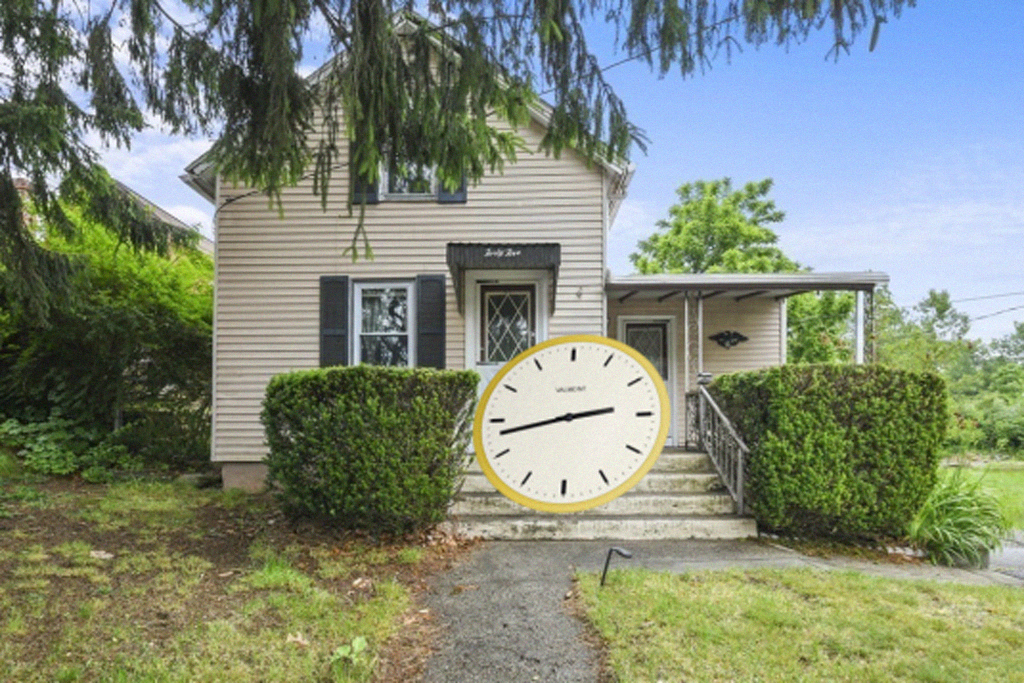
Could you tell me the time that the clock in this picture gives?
2:43
